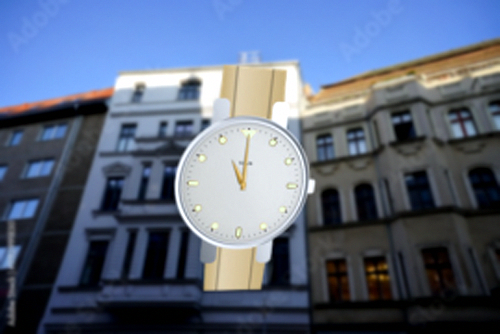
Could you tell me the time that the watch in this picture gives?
11:00
